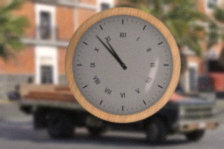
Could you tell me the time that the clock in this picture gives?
10:53
